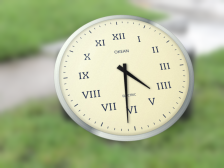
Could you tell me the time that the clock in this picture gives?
4:31
